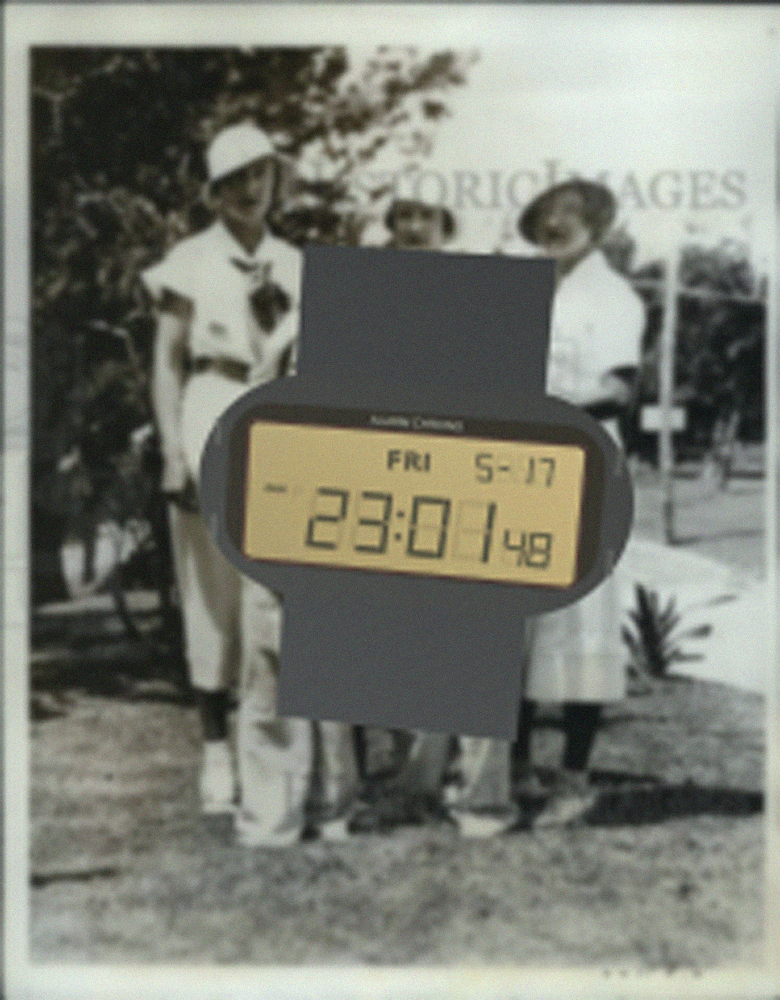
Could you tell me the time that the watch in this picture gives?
23:01:48
